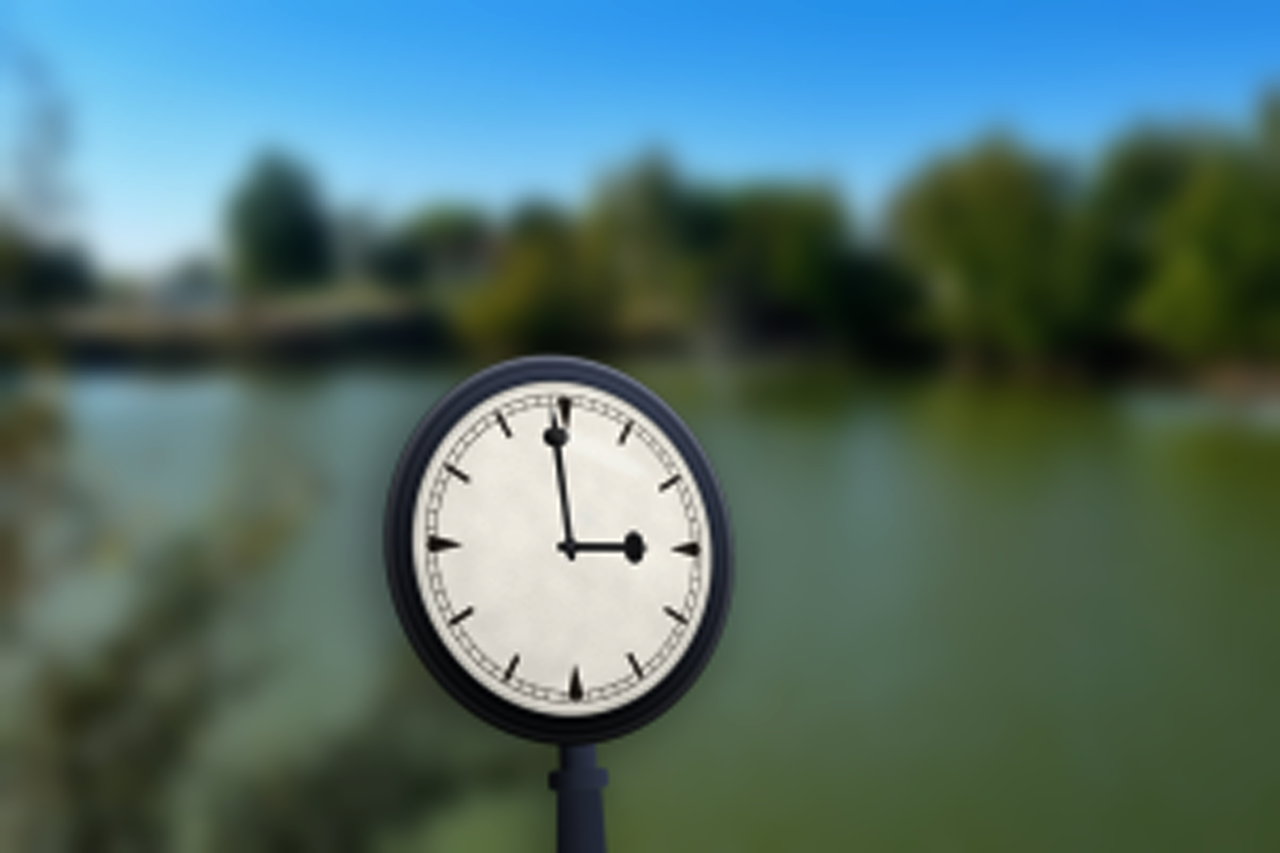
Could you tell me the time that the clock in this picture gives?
2:59
